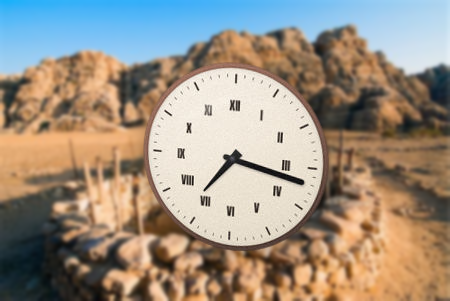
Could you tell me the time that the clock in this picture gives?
7:17
